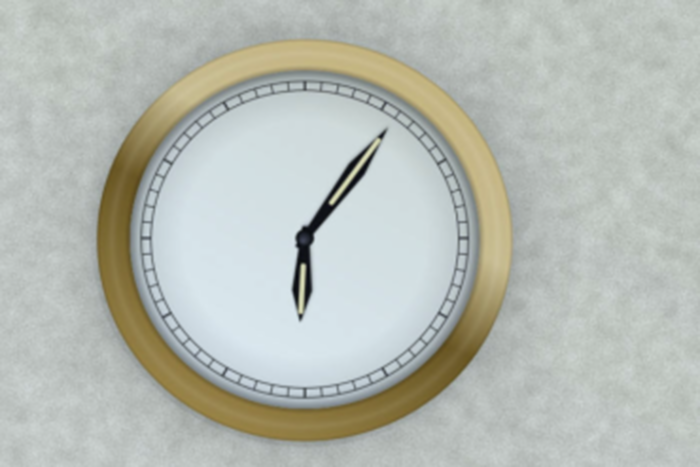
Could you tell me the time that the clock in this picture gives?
6:06
